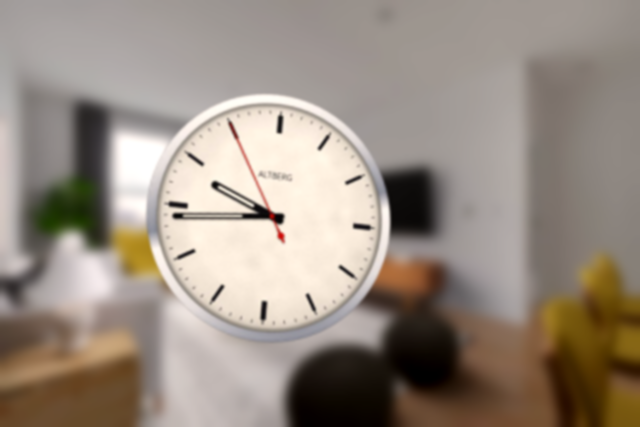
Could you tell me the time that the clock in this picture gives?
9:43:55
